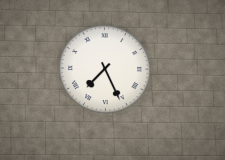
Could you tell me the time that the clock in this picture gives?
7:26
